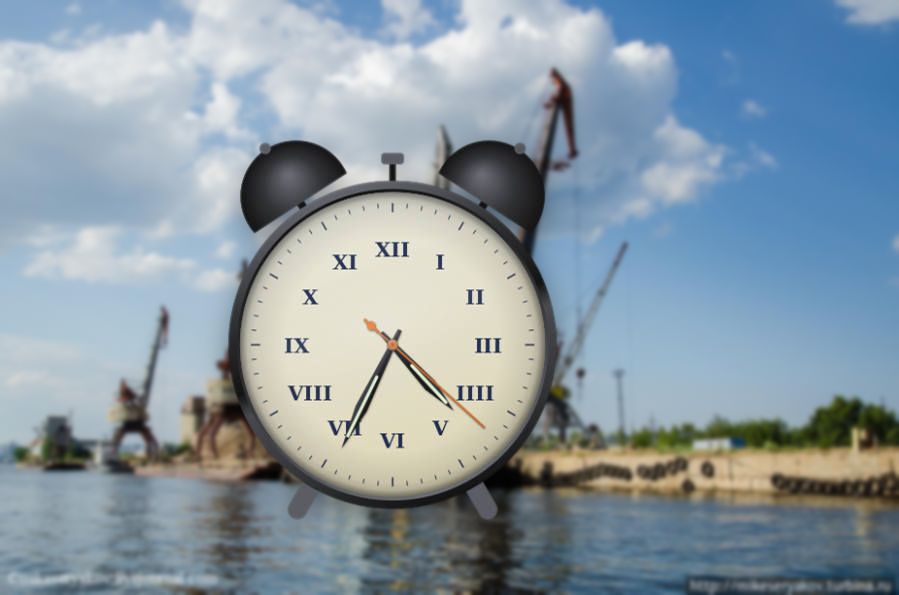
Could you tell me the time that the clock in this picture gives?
4:34:22
